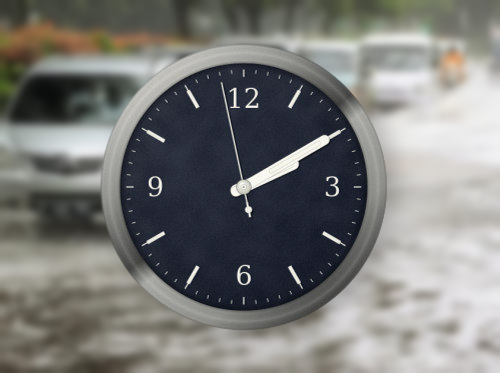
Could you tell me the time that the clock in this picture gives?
2:09:58
